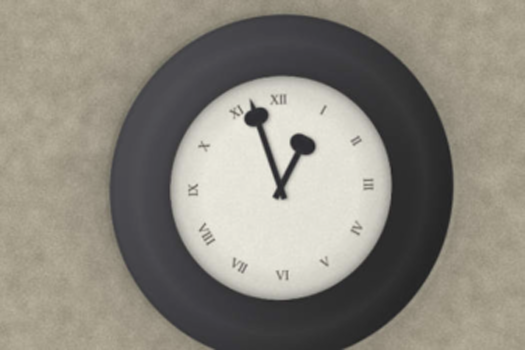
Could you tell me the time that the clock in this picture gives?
12:57
